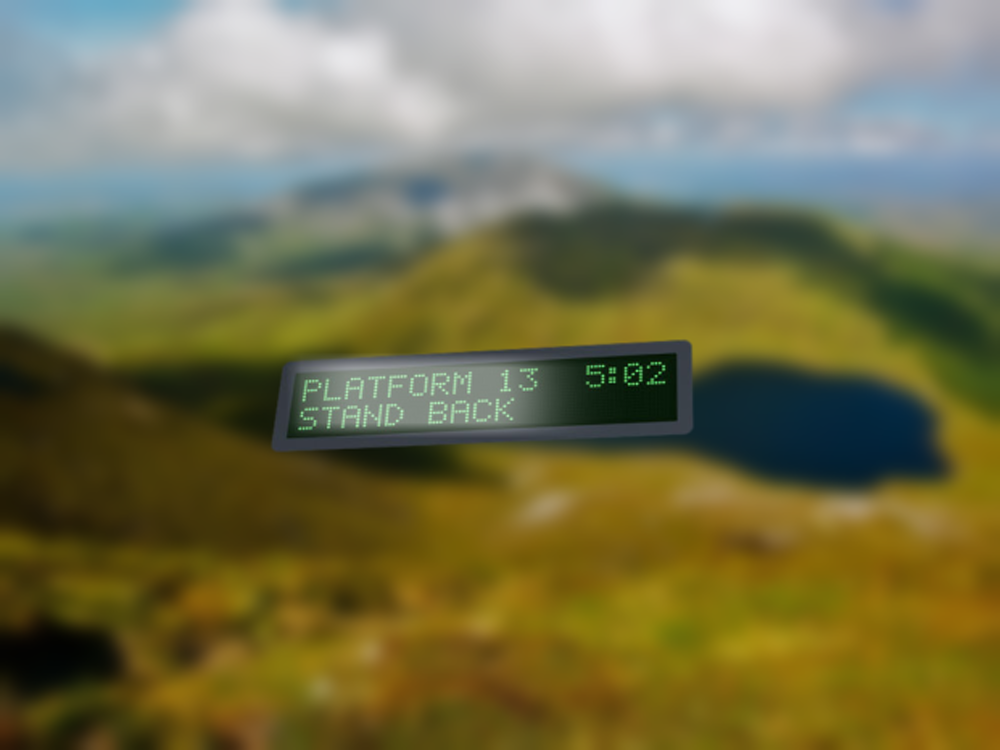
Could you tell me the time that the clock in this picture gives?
5:02
